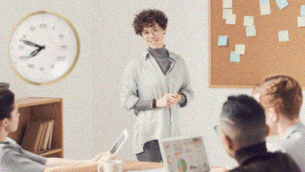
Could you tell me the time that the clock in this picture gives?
7:48
